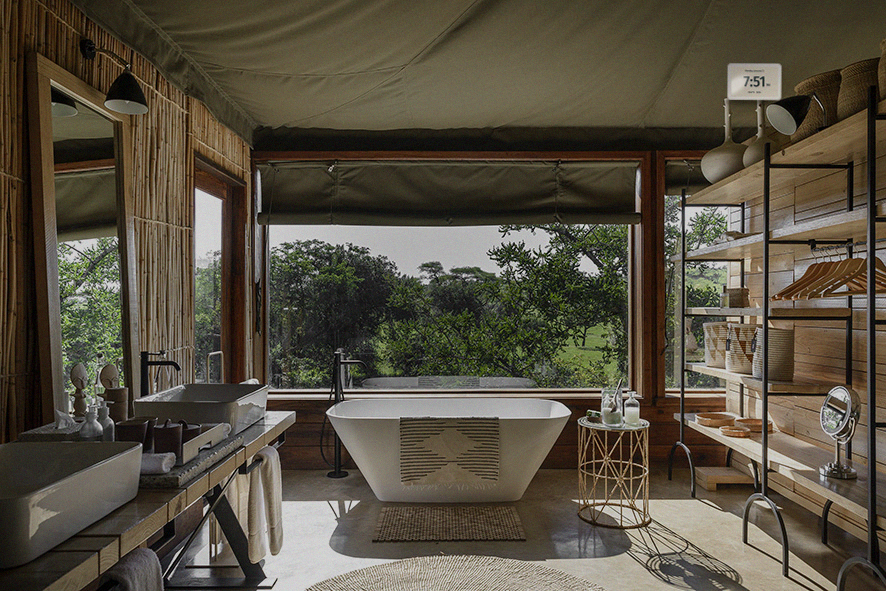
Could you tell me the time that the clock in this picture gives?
7:51
